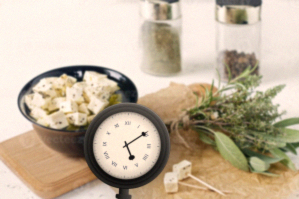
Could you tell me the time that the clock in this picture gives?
5:09
